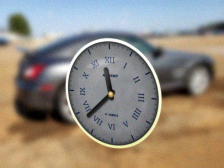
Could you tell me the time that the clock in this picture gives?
11:38
